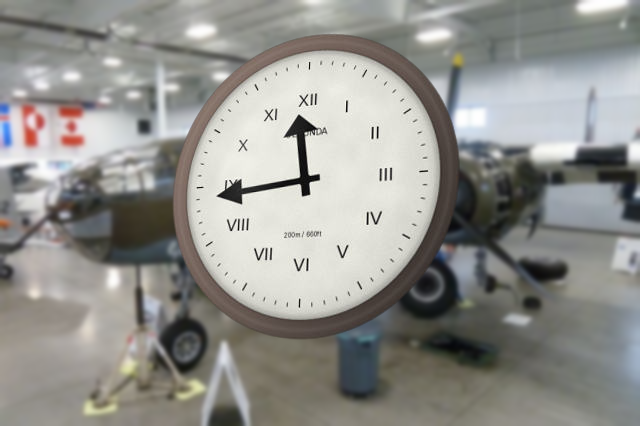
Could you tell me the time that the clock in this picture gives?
11:44
